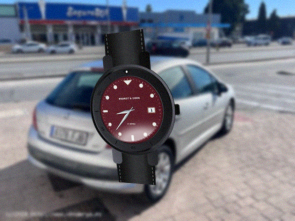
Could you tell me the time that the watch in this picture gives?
8:37
